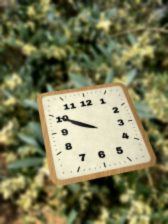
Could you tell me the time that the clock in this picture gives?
9:50
